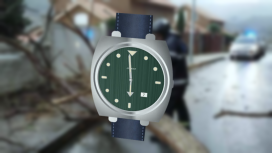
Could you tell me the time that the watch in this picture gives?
5:59
